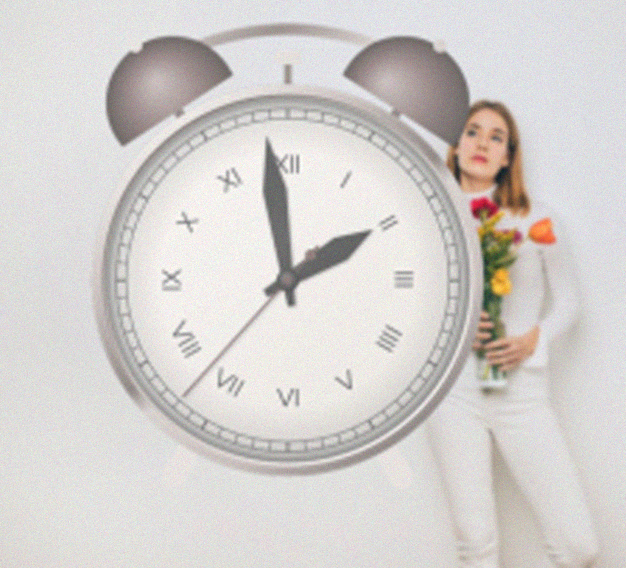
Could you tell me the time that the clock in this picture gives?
1:58:37
